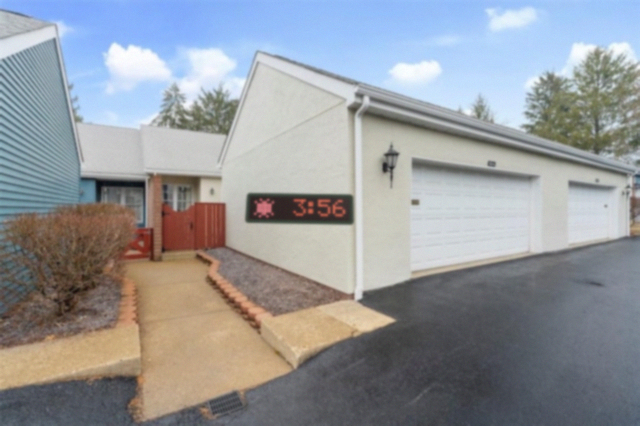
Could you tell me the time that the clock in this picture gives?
3:56
